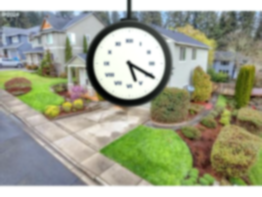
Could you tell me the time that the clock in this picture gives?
5:20
